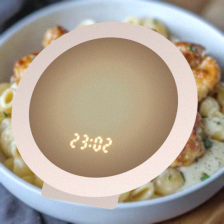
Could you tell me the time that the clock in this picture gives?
23:02
